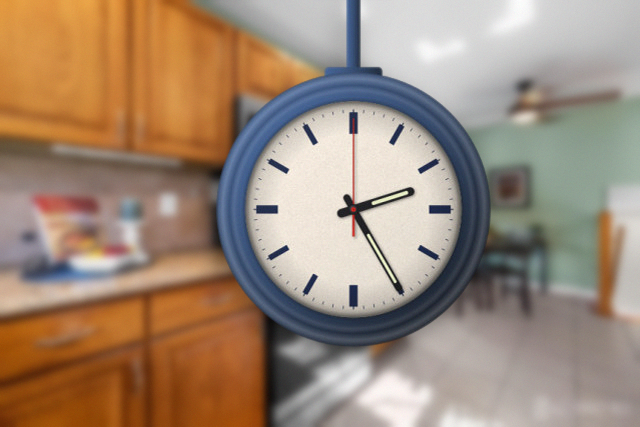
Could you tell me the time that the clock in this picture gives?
2:25:00
